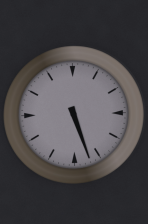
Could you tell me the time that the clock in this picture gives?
5:27
